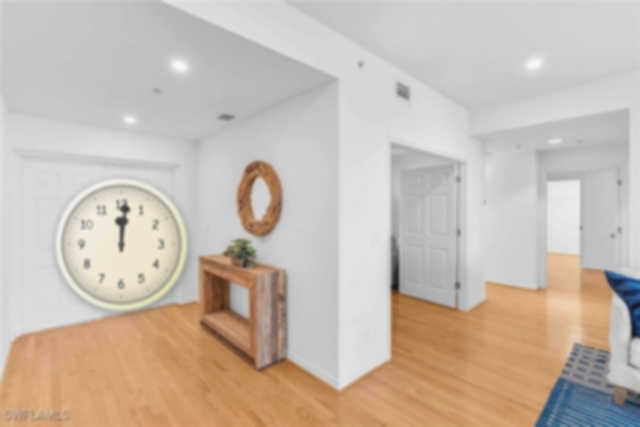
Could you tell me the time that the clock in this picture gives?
12:01
